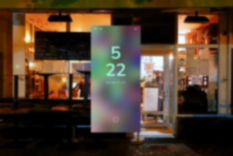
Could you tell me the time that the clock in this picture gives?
5:22
